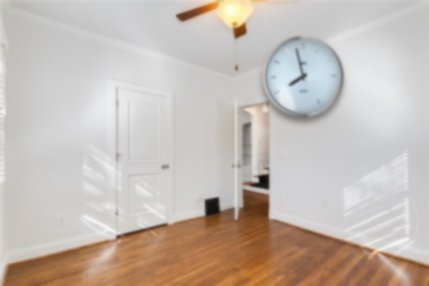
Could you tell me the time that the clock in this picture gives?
7:58
